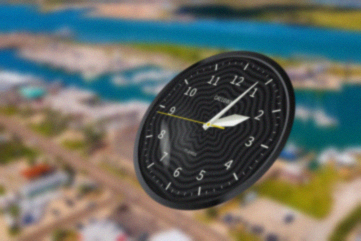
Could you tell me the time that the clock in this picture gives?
2:03:44
